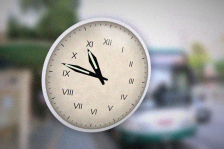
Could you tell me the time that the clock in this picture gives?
10:47
